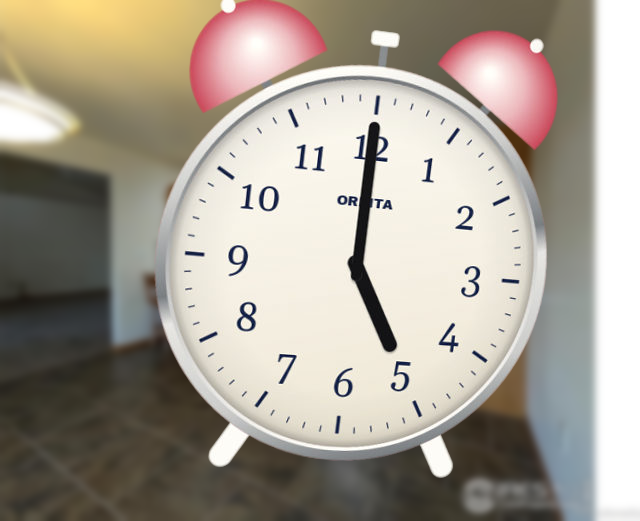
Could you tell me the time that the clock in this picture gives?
5:00
